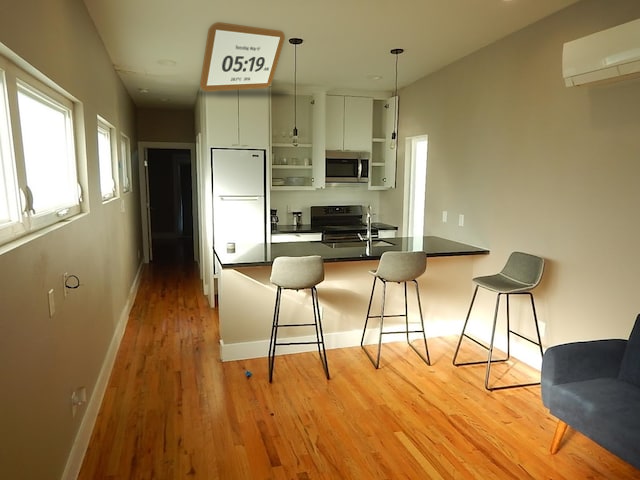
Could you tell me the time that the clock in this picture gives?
5:19
